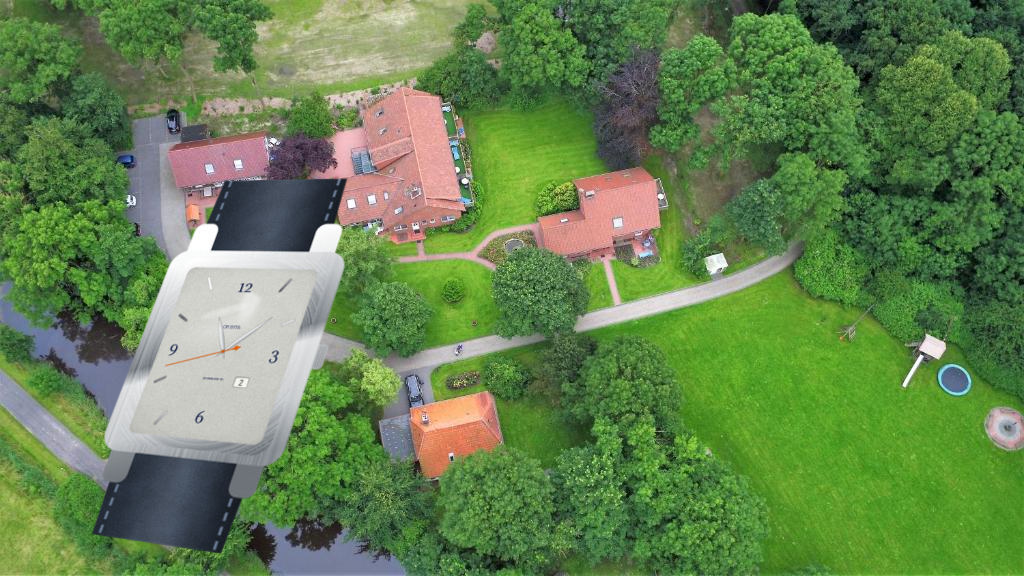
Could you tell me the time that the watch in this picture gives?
11:07:42
